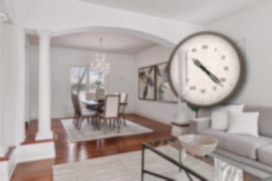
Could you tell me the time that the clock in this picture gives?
10:22
